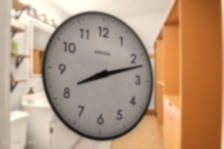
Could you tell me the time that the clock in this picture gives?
8:12
